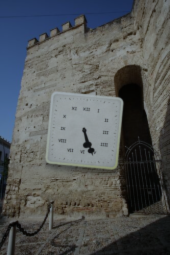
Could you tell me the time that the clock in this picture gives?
5:26
